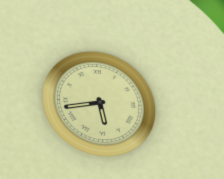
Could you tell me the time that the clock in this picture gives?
5:43
